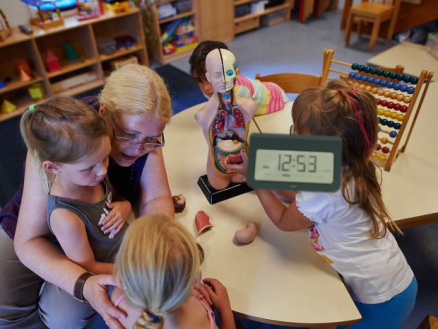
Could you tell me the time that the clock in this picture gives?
12:53
